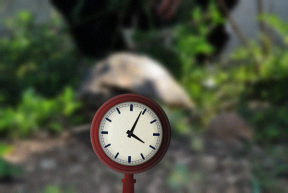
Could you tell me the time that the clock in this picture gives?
4:04
